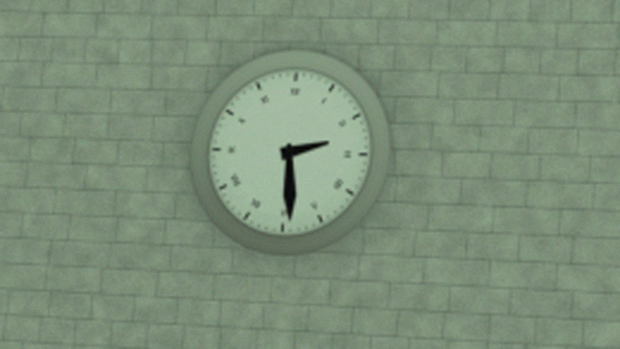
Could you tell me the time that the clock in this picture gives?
2:29
